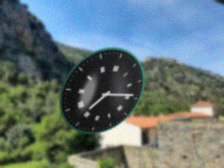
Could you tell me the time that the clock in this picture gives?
7:14
